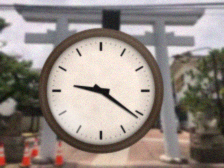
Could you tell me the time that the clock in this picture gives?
9:21
